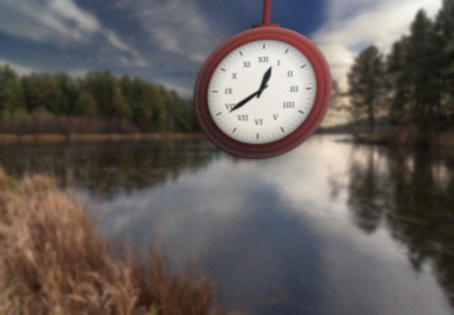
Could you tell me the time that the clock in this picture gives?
12:39
